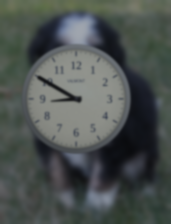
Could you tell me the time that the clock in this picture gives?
8:50
